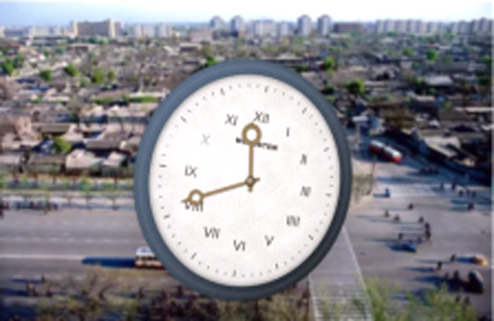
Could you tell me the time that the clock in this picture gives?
11:41
